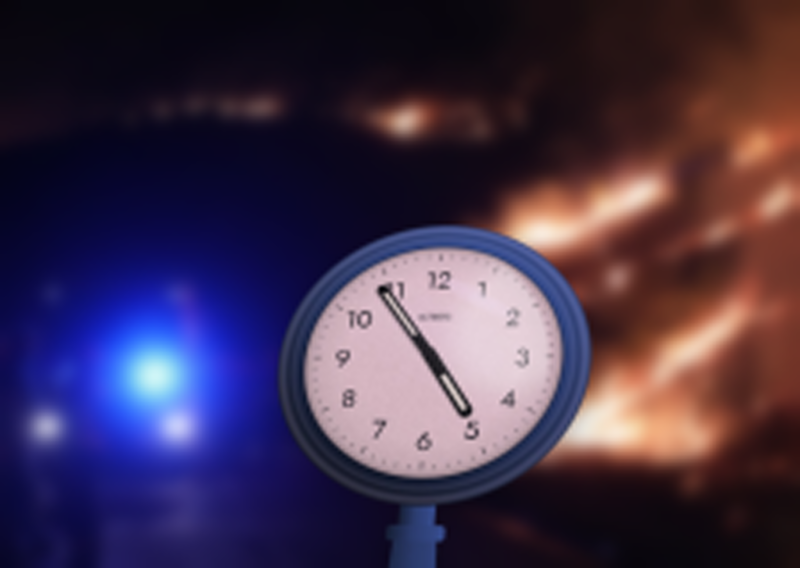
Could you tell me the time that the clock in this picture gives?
4:54
